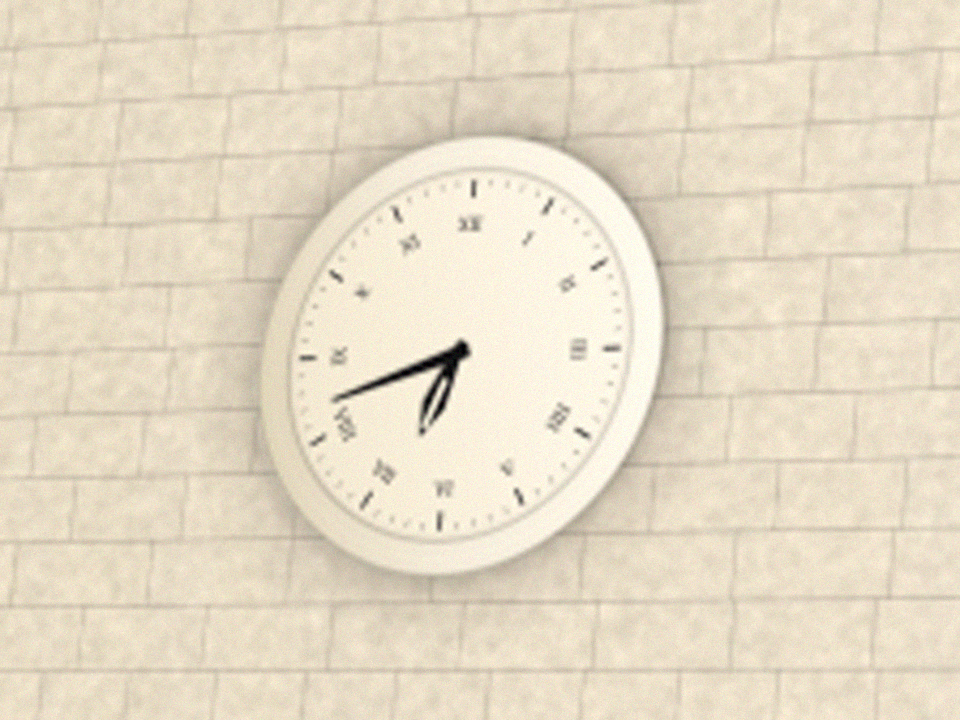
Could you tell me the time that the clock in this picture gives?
6:42
